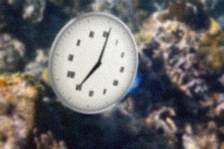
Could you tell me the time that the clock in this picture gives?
7:01
